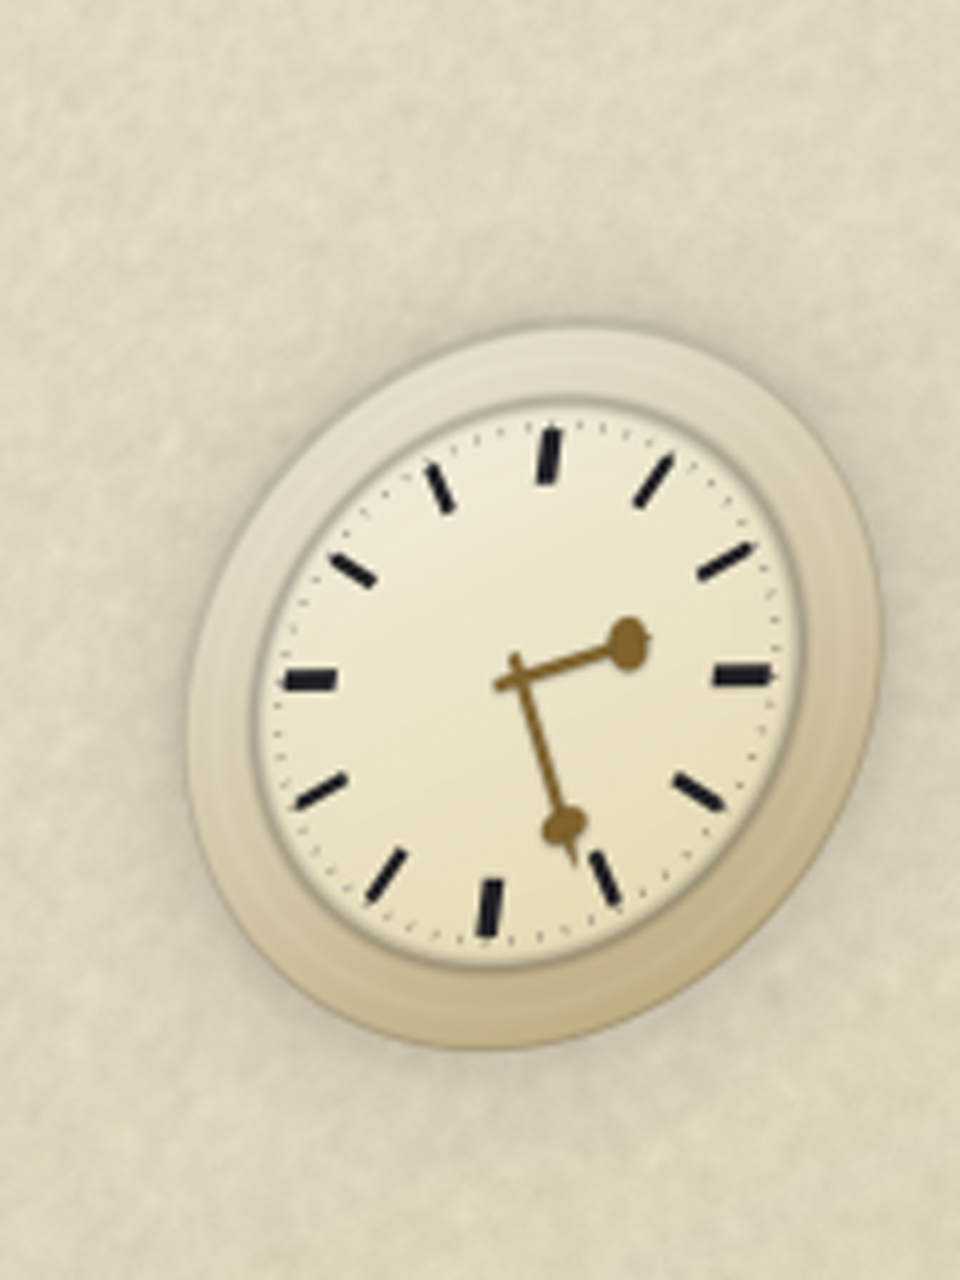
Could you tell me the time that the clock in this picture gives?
2:26
